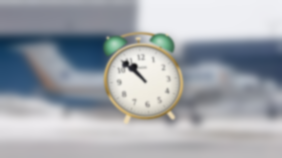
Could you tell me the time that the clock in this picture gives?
10:53
